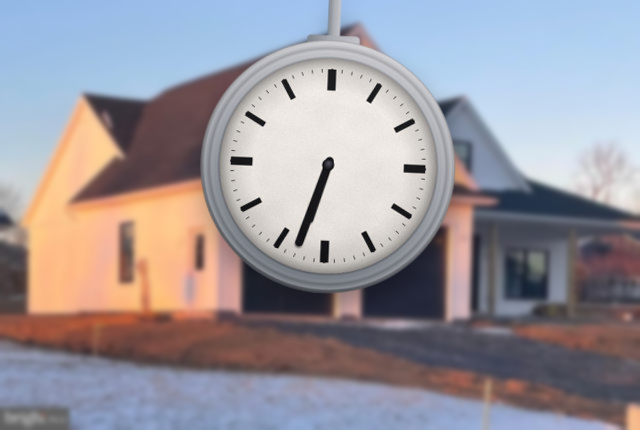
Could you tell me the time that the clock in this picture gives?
6:33
